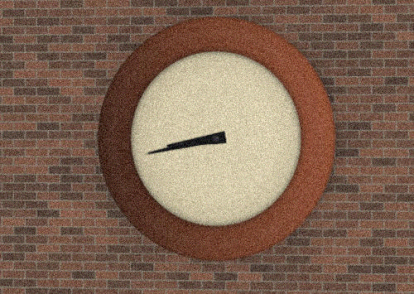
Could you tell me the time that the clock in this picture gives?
8:43
